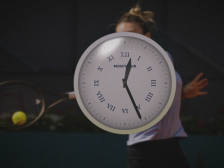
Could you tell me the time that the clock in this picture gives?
12:26
